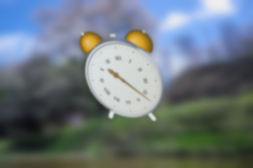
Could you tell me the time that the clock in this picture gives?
10:22
